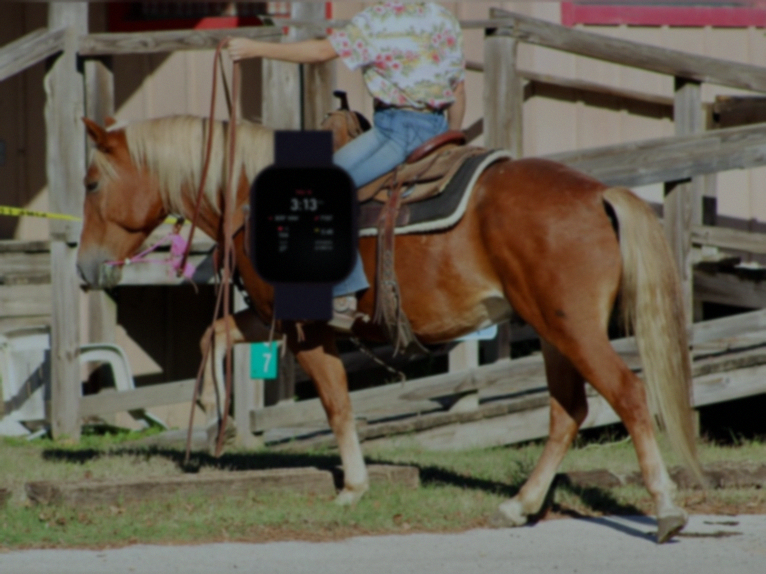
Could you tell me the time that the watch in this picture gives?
3:13
